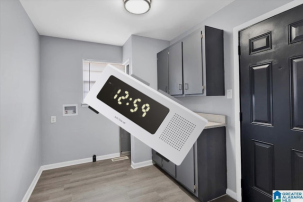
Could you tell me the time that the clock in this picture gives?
12:59
